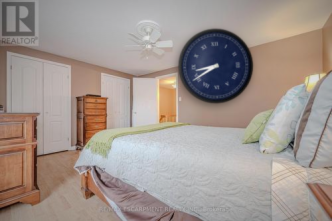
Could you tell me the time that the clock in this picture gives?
8:40
